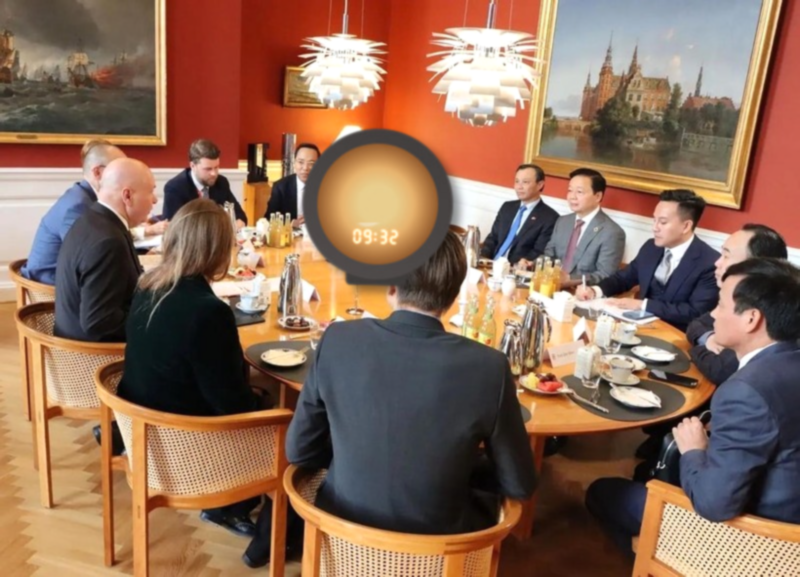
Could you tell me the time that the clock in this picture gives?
9:32
